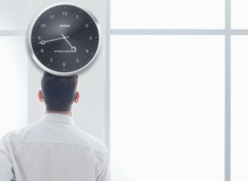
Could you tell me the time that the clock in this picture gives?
4:43
